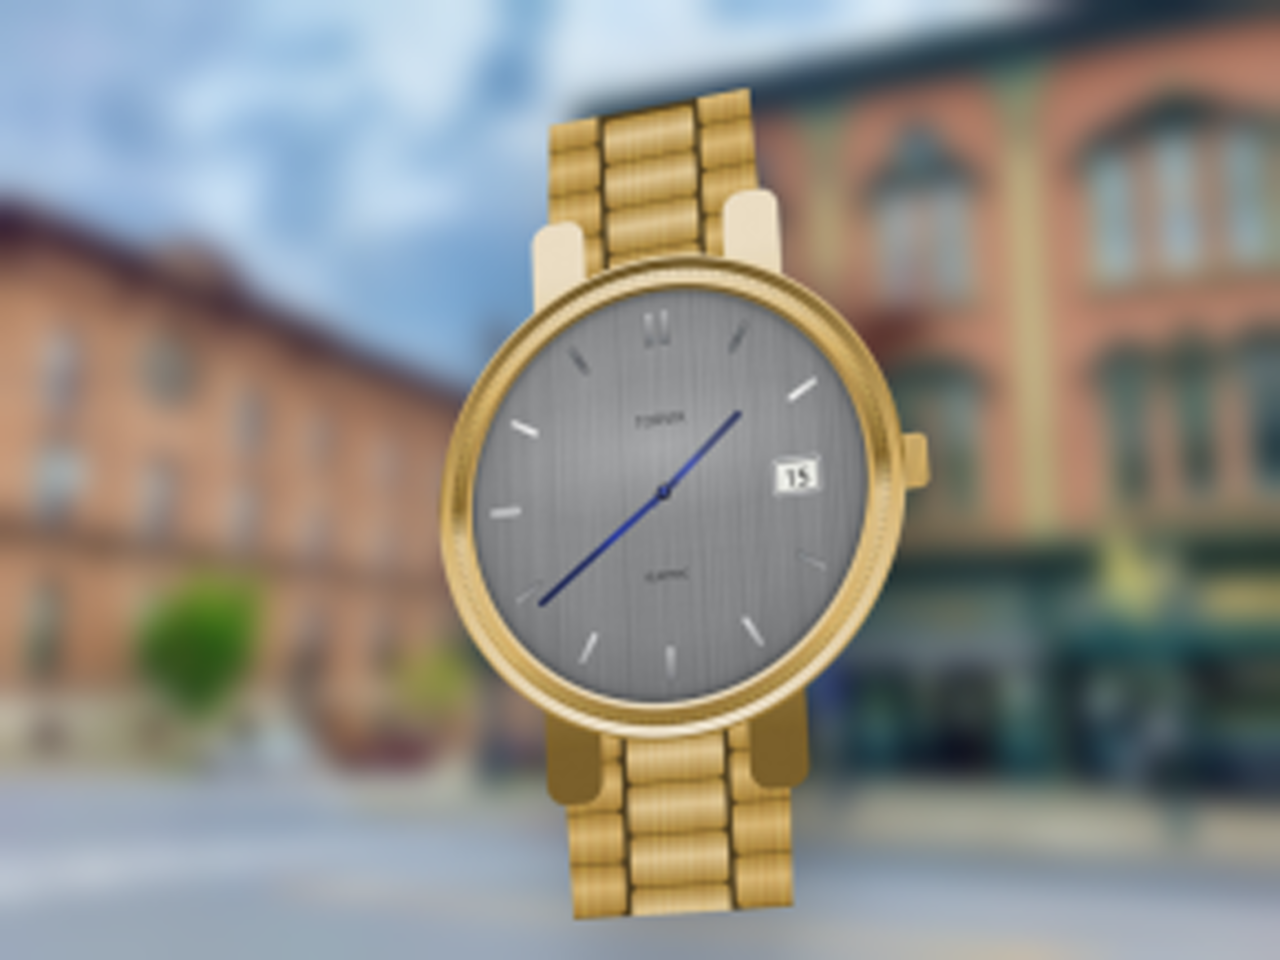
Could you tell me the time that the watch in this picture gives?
1:39
